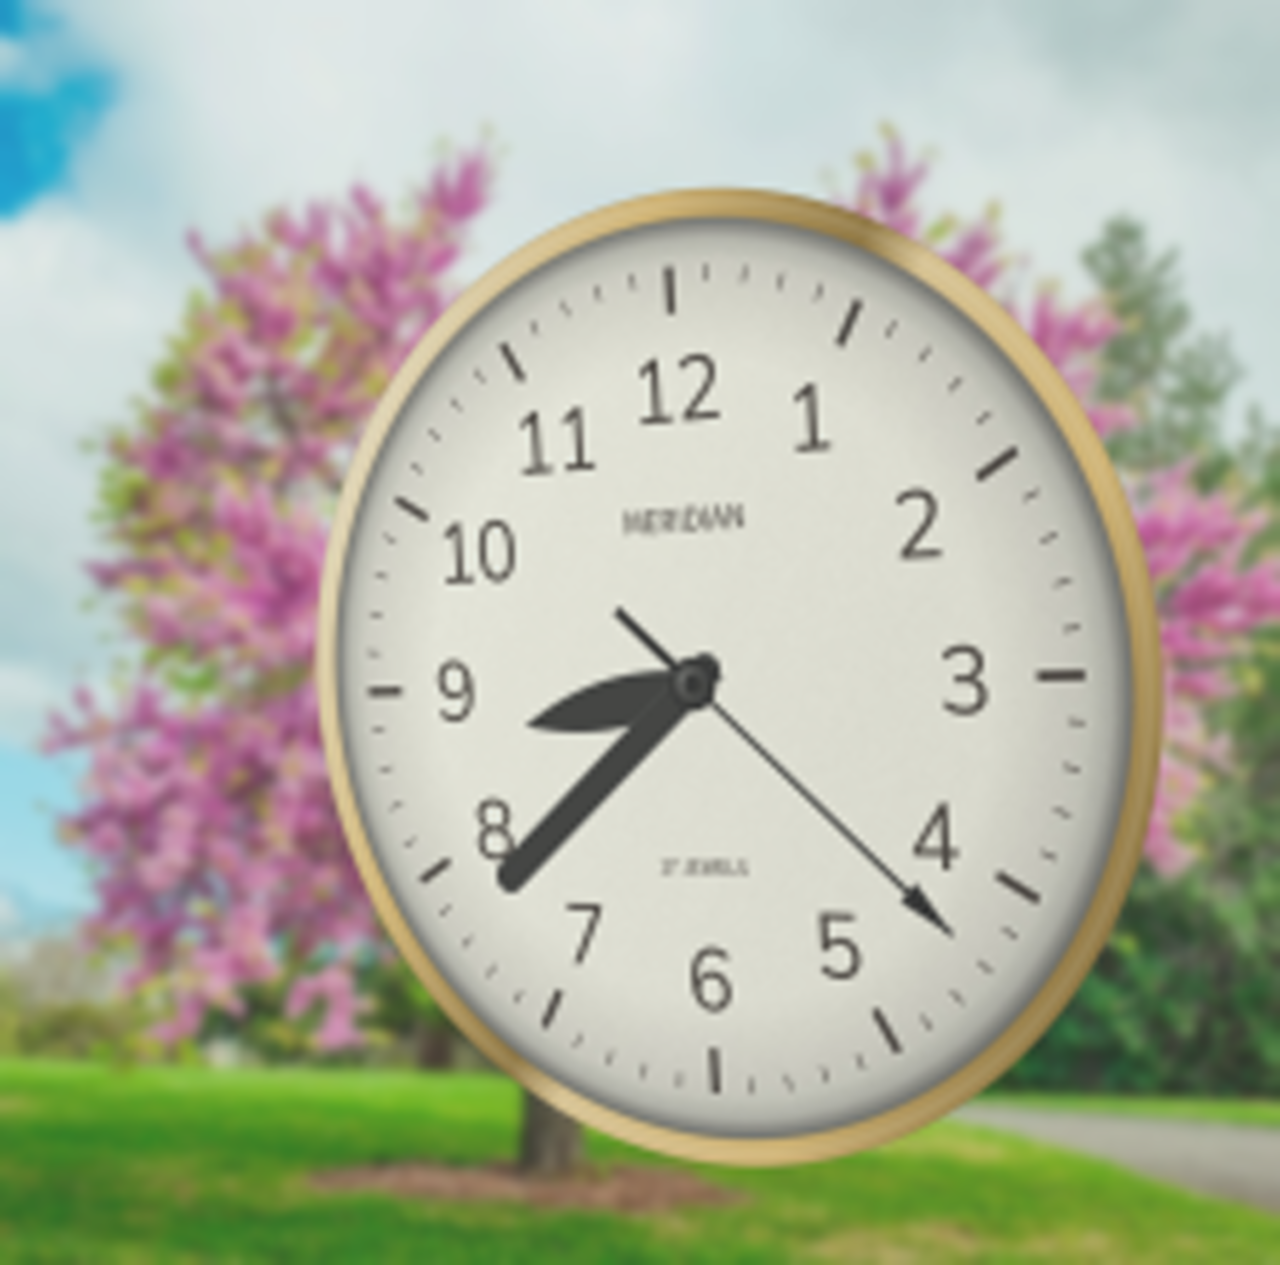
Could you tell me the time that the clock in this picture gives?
8:38:22
